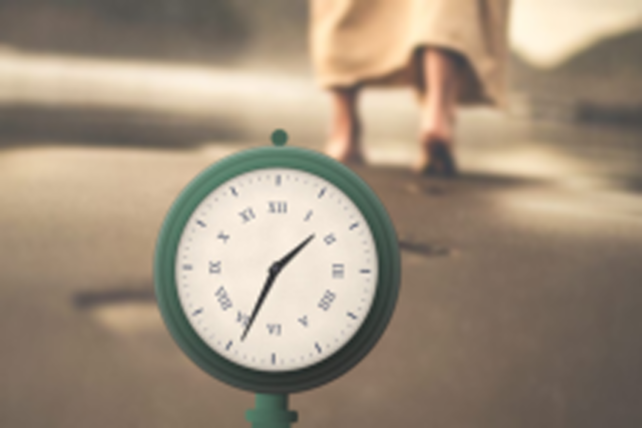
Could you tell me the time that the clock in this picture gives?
1:34
